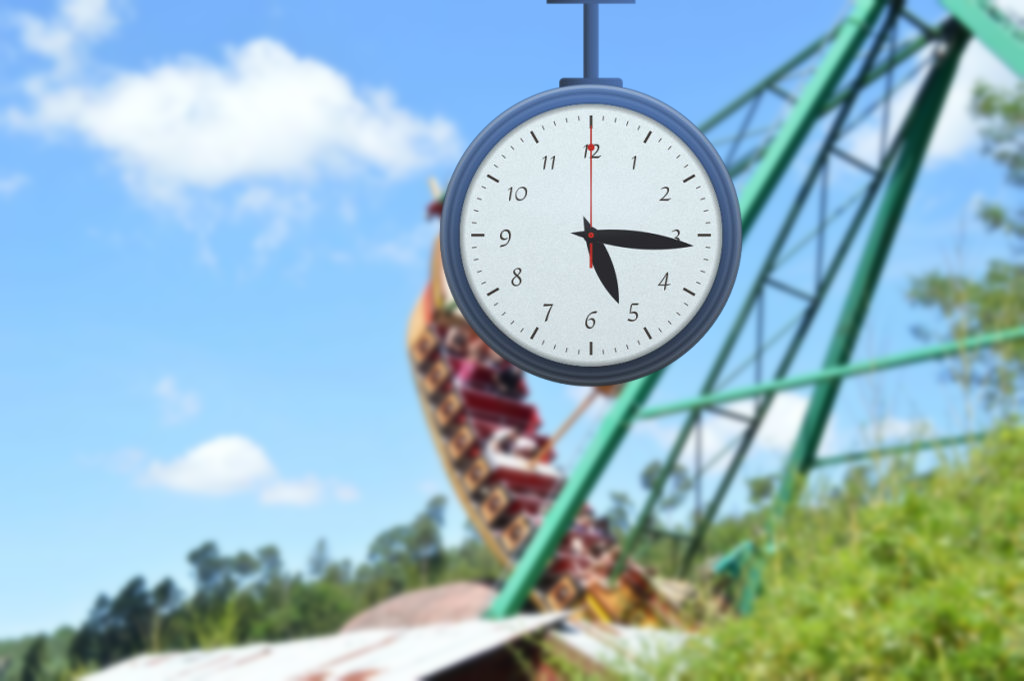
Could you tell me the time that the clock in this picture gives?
5:16:00
